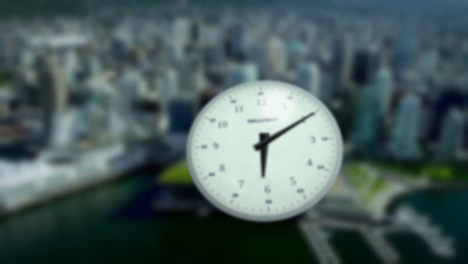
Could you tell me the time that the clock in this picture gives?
6:10
